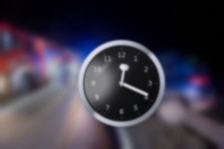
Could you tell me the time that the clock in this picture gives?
12:19
